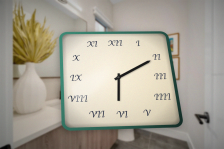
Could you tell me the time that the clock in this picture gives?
6:10
